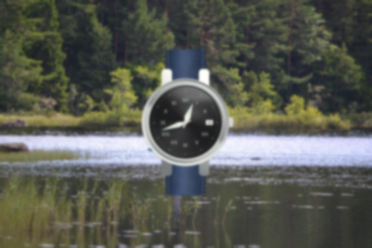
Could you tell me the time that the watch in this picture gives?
12:42
